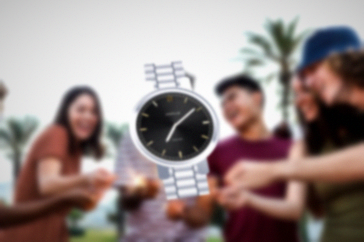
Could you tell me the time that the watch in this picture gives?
7:09
